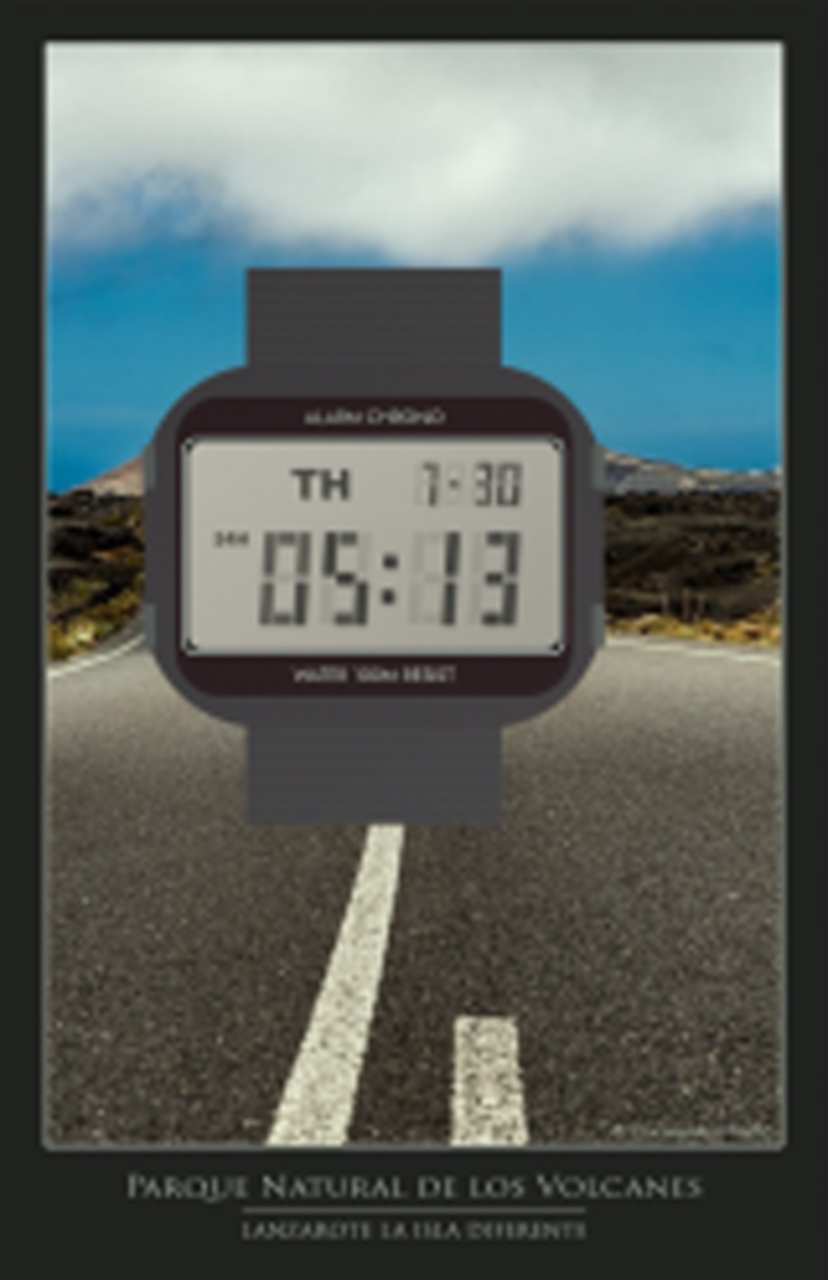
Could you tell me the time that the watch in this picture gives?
5:13
